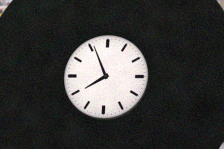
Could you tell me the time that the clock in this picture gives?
7:56
